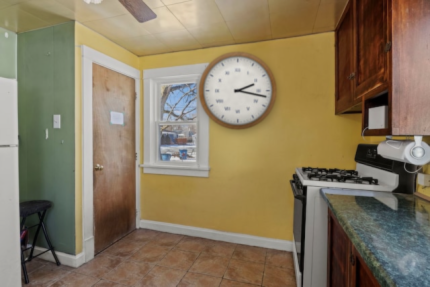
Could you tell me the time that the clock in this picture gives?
2:17
